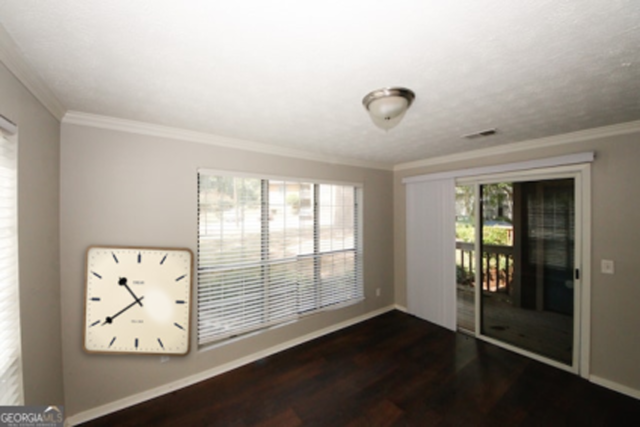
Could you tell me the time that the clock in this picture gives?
10:39
